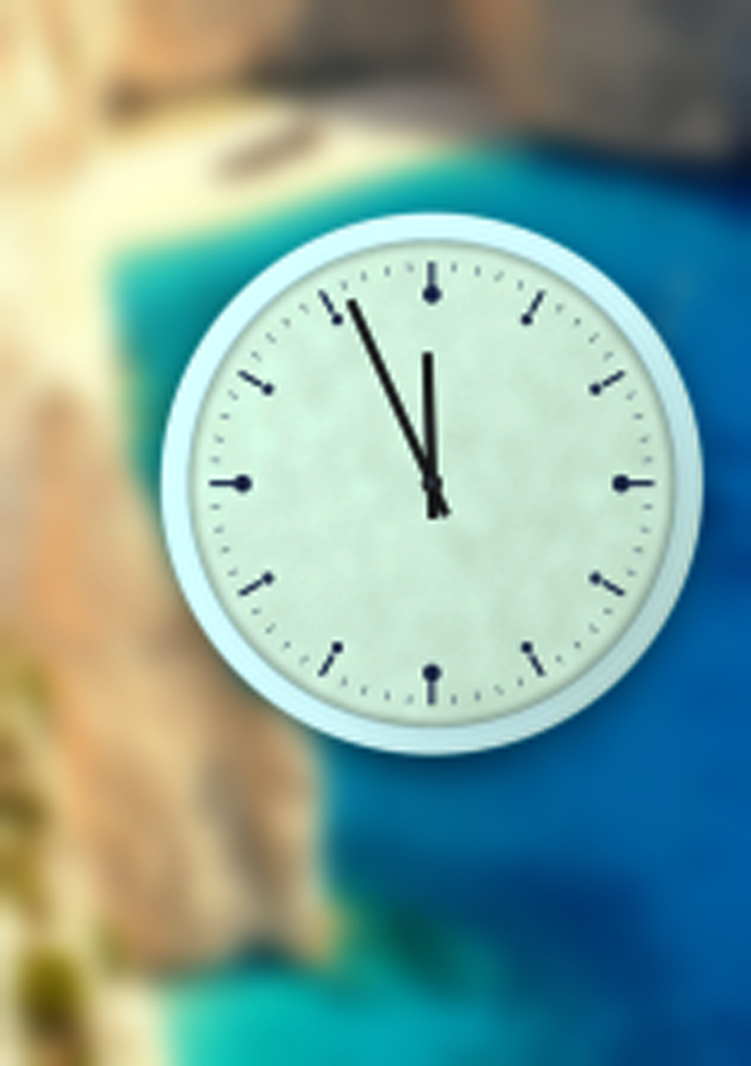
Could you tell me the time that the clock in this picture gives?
11:56
